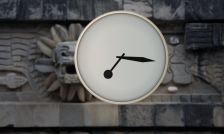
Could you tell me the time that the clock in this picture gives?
7:16
